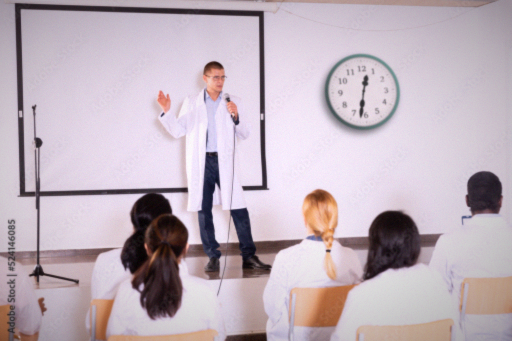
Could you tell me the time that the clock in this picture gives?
12:32
